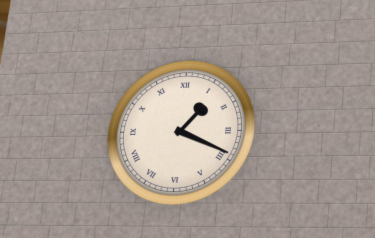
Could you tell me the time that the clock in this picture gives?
1:19
